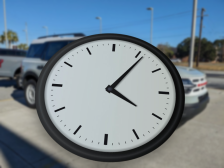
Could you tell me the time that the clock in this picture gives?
4:06
